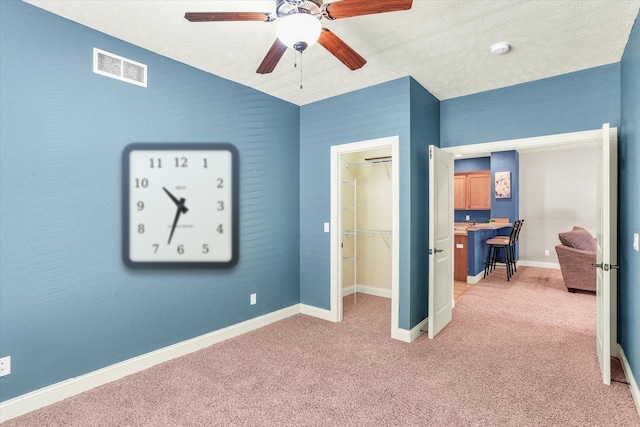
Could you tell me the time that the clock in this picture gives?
10:33
